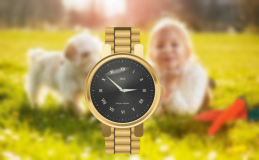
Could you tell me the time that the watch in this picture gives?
2:52
